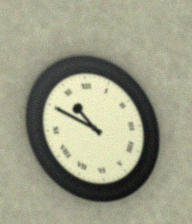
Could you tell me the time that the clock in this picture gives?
10:50
